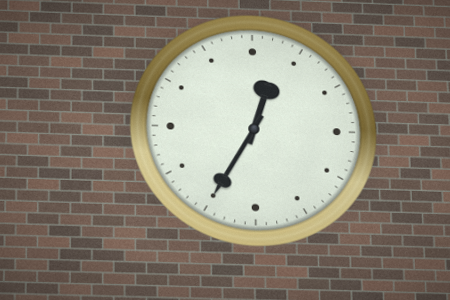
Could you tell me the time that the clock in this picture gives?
12:35
